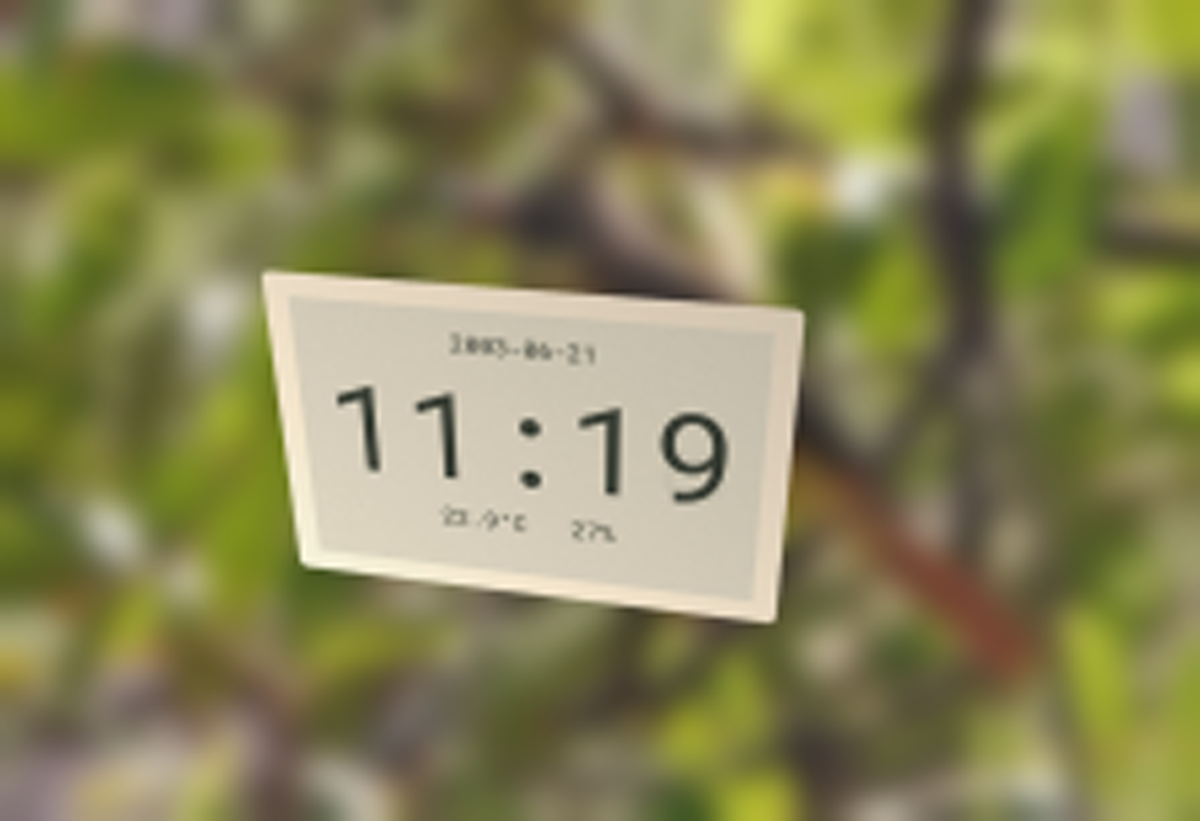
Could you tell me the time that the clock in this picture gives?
11:19
